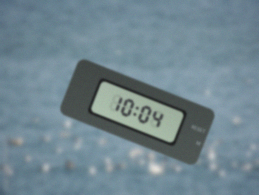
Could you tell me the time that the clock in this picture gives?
10:04
